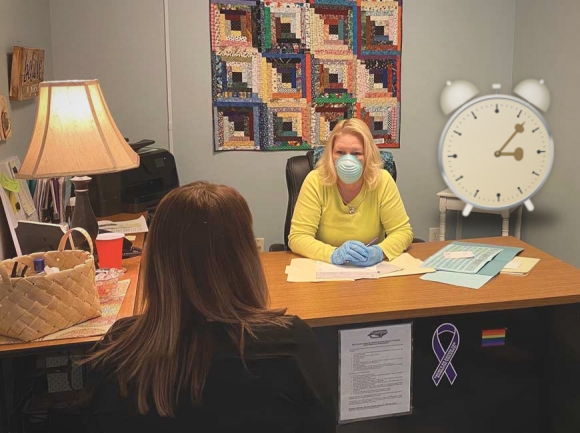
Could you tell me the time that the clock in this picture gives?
3:07
